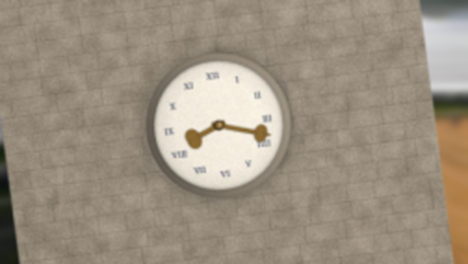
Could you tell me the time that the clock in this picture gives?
8:18
